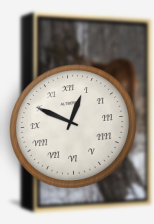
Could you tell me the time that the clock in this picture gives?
12:50
